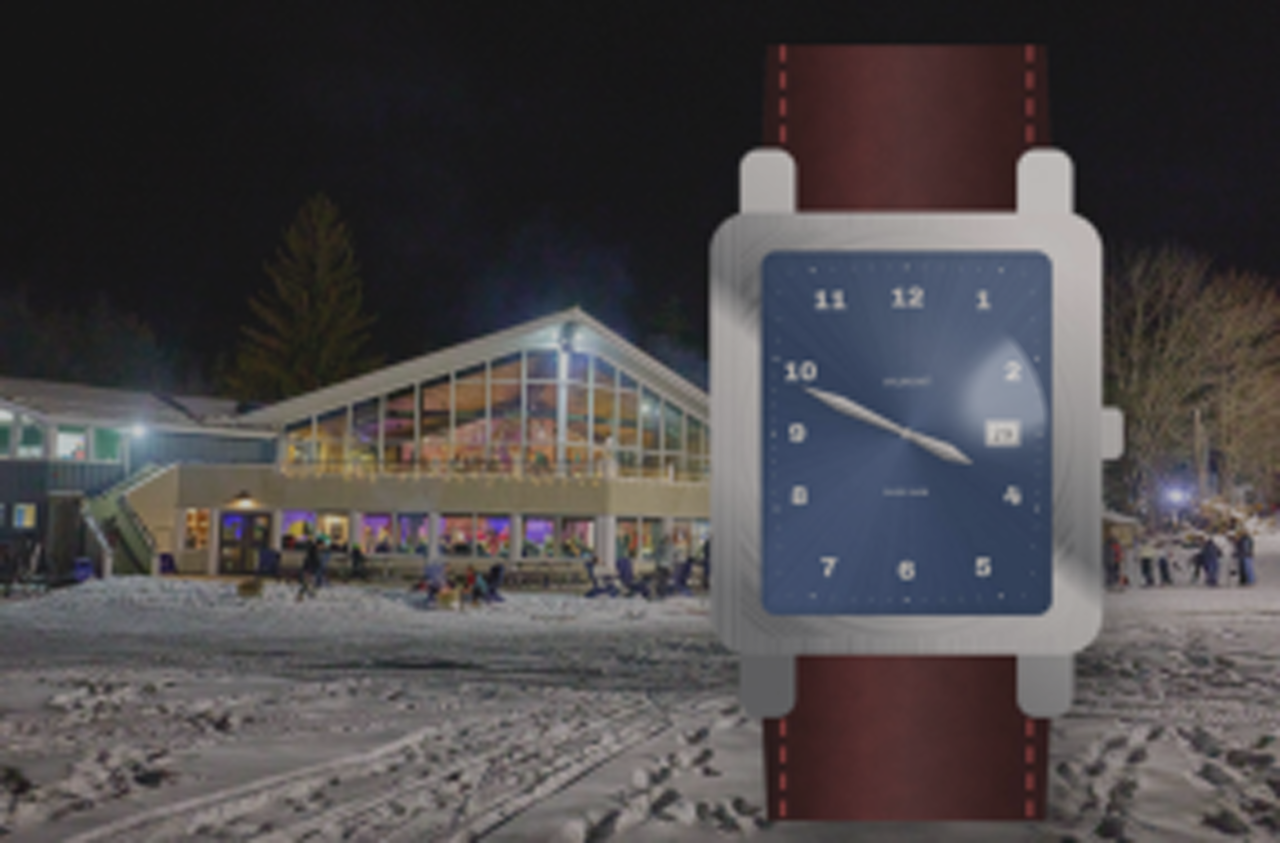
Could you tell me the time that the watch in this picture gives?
3:49
